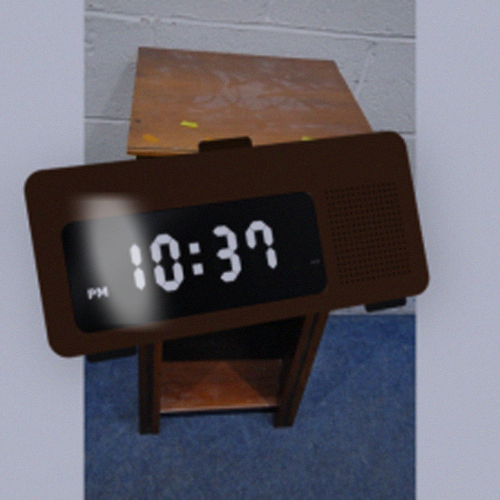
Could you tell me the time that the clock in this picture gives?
10:37
